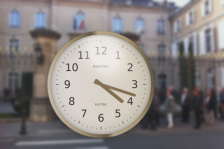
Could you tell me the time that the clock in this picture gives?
4:18
